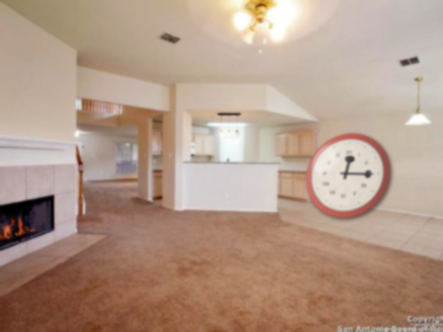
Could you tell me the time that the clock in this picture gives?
12:15
